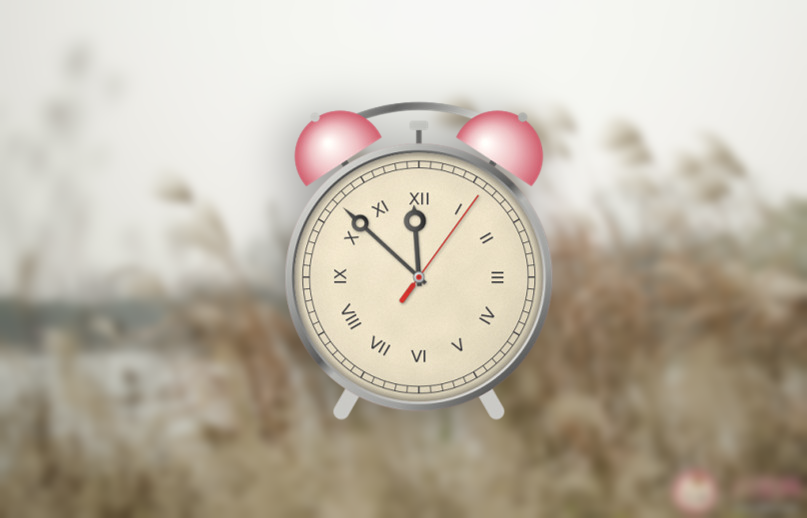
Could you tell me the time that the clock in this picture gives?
11:52:06
